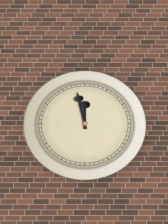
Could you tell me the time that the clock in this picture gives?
11:58
